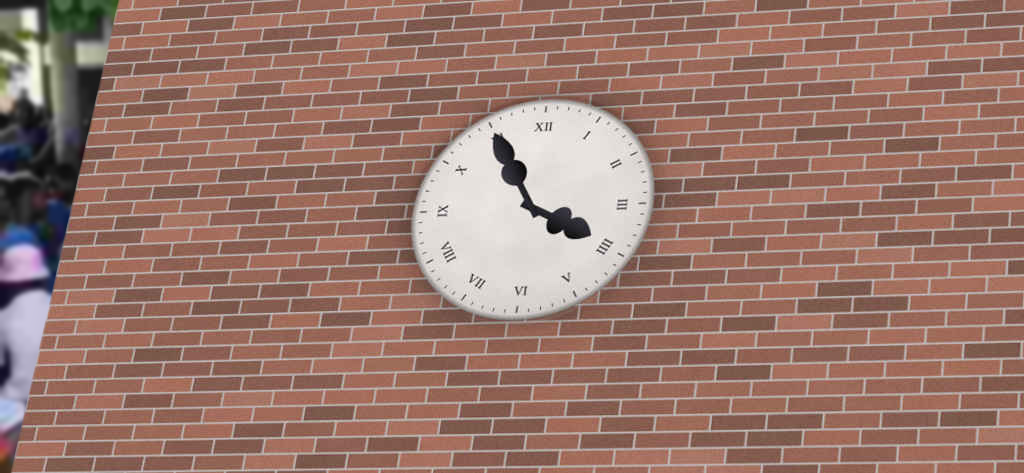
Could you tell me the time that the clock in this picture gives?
3:55
